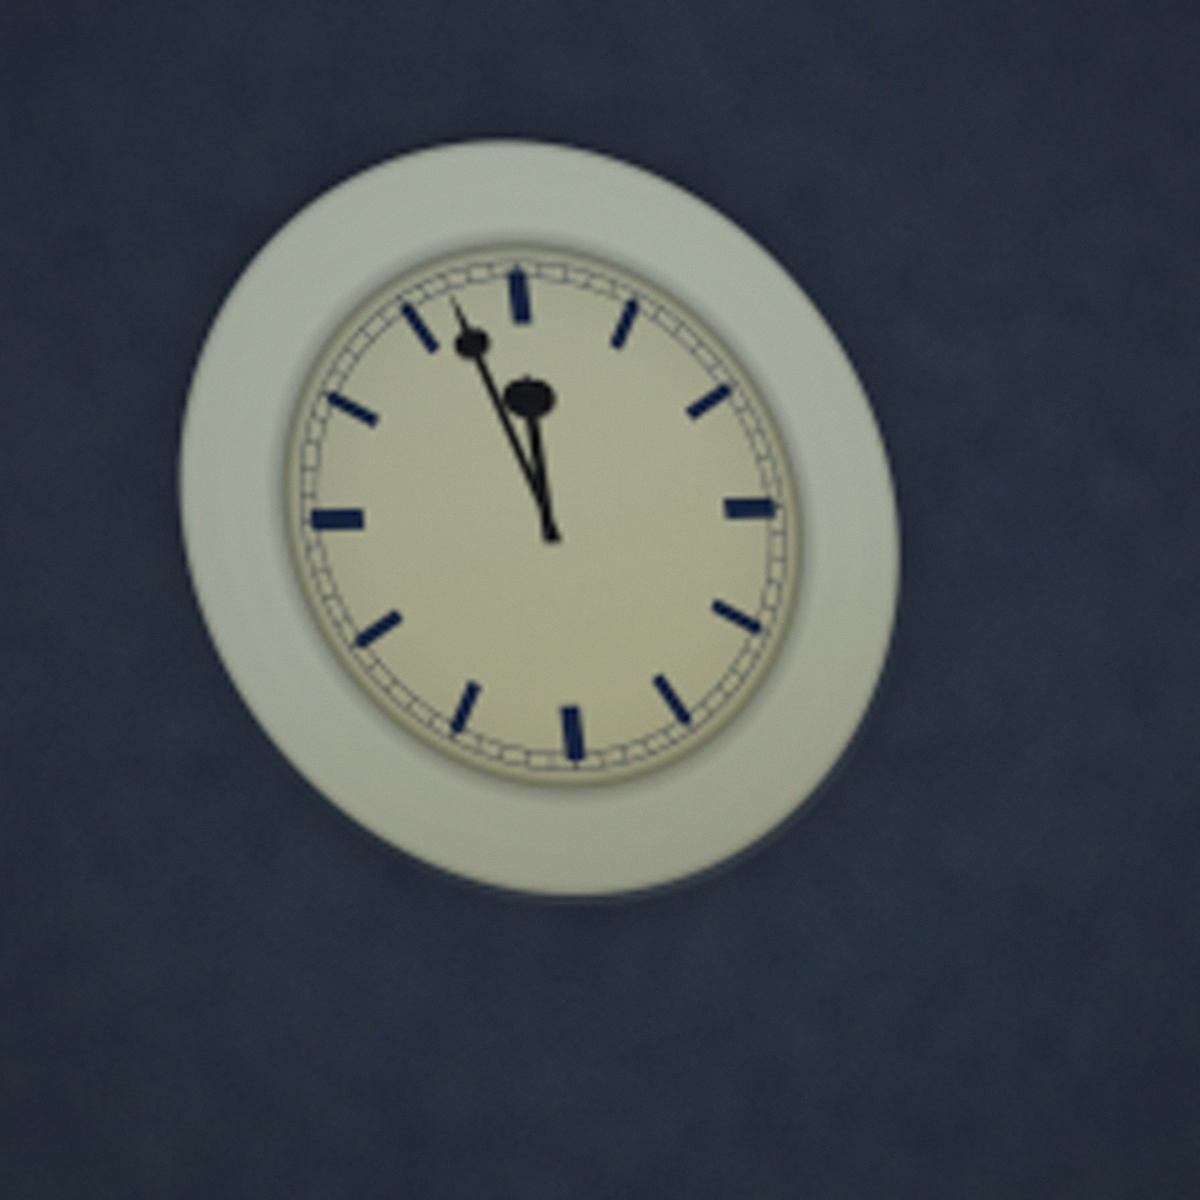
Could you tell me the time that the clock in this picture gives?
11:57
